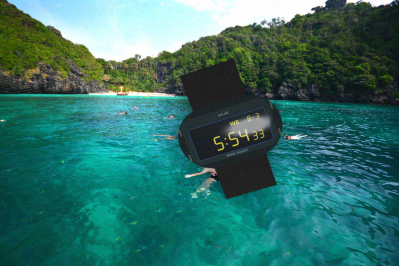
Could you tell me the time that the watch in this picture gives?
5:54:33
